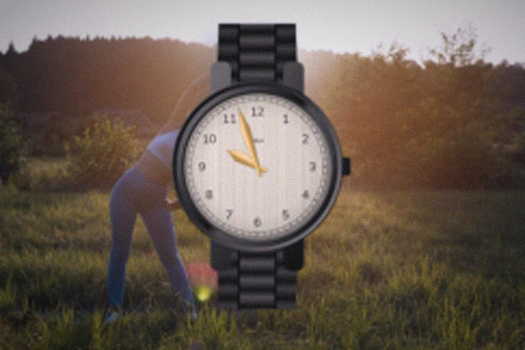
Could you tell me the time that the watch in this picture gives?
9:57
